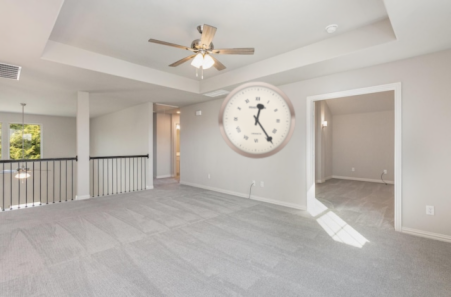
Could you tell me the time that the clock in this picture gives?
12:24
